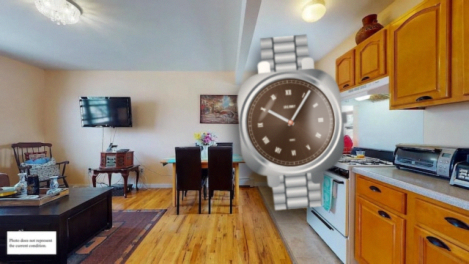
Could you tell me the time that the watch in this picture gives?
10:06
